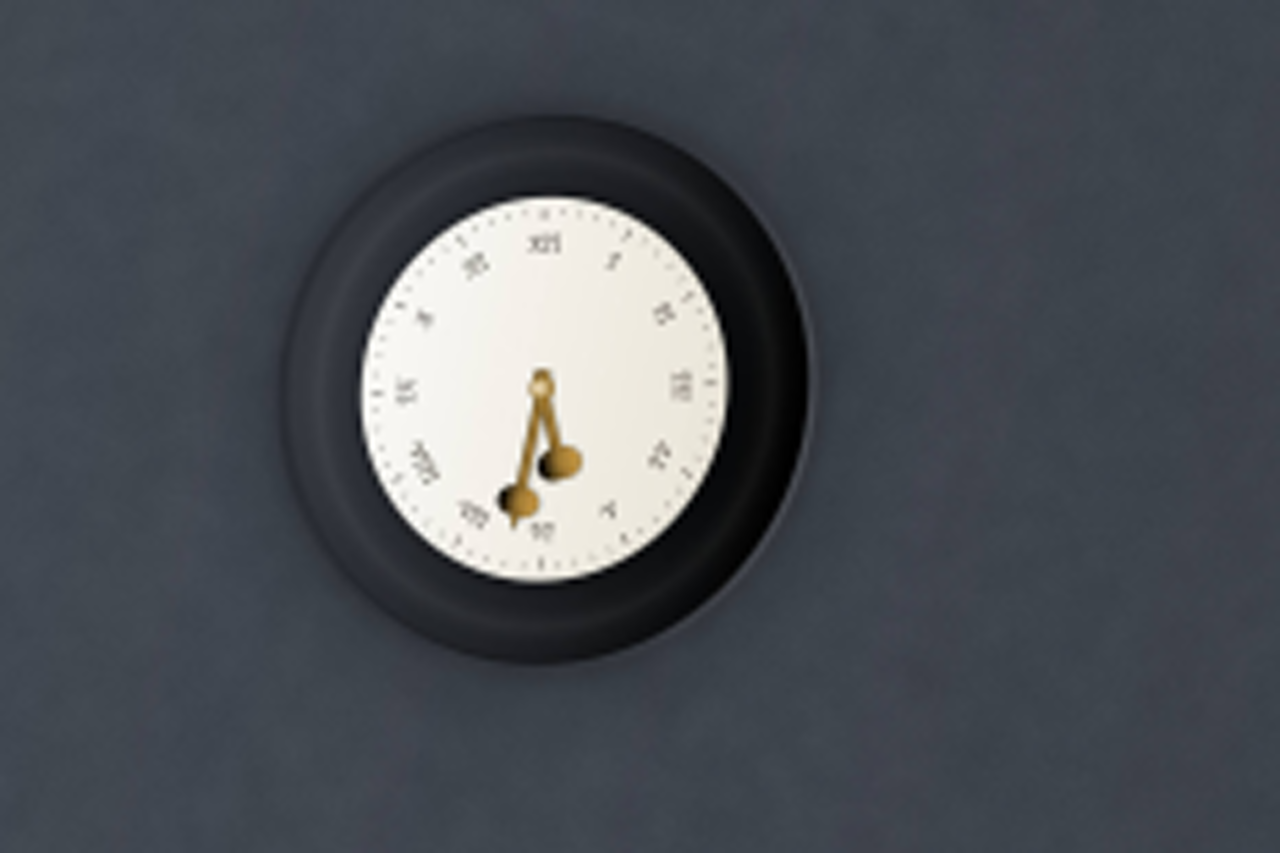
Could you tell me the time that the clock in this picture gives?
5:32
